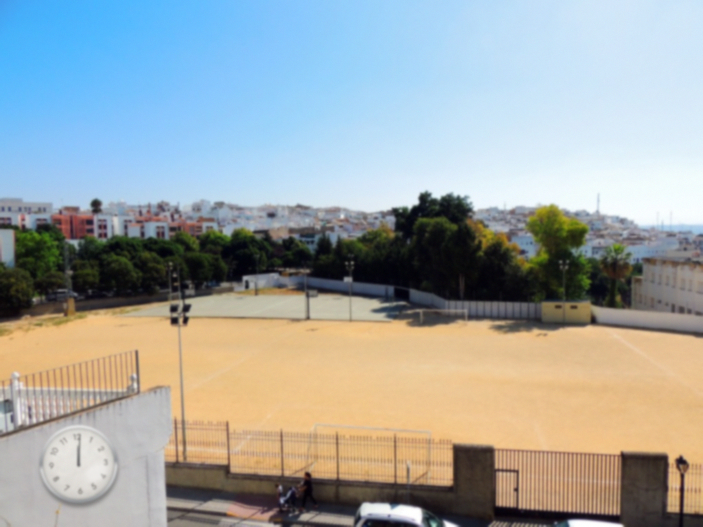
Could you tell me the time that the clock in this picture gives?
12:01
